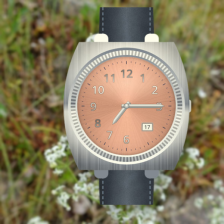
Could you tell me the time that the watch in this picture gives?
7:15
